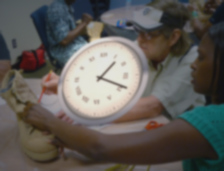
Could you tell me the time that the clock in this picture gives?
1:19
